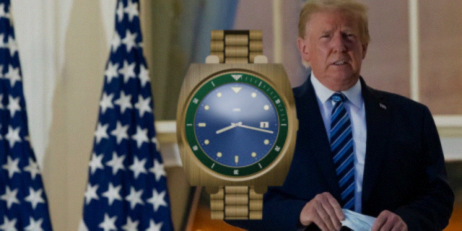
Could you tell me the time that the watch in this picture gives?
8:17
